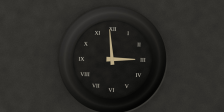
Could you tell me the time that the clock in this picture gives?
2:59
